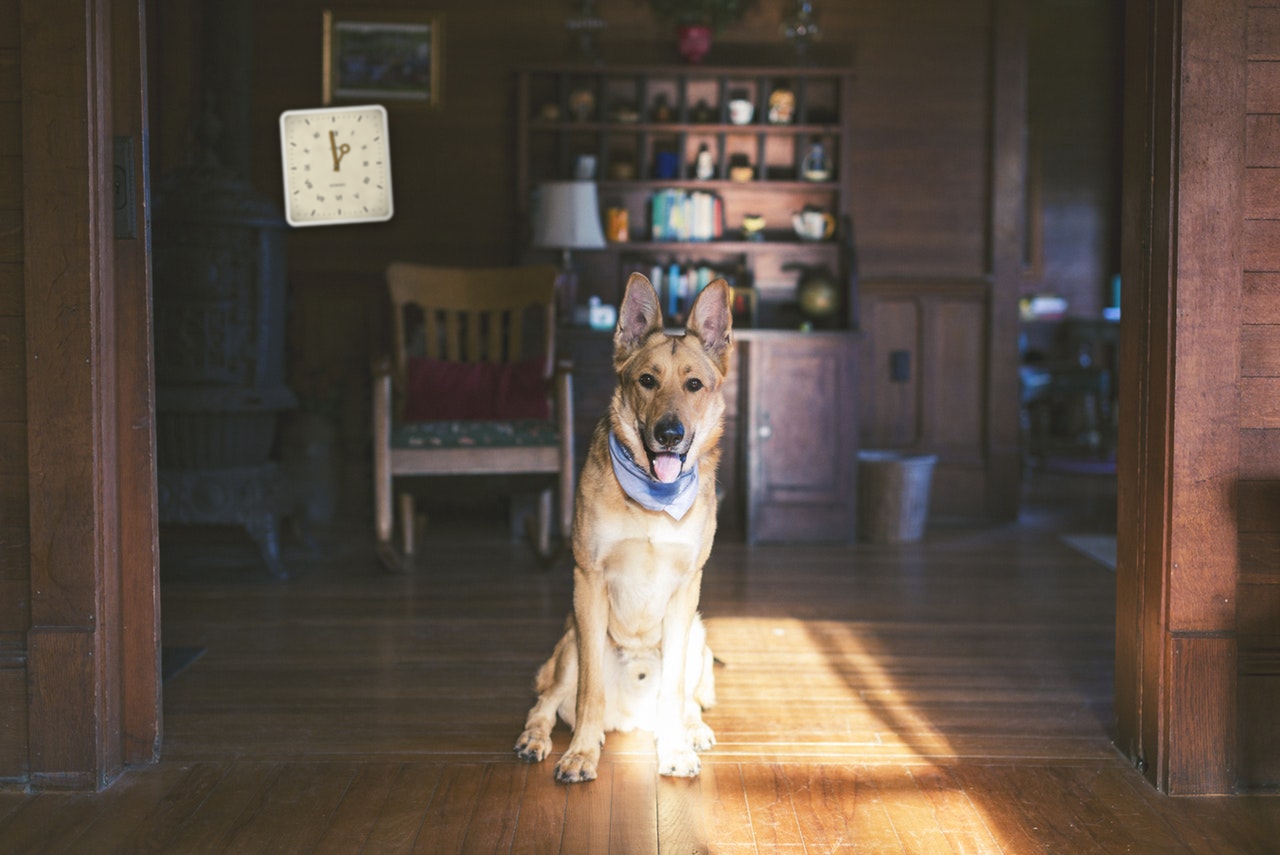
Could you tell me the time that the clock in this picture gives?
12:59
